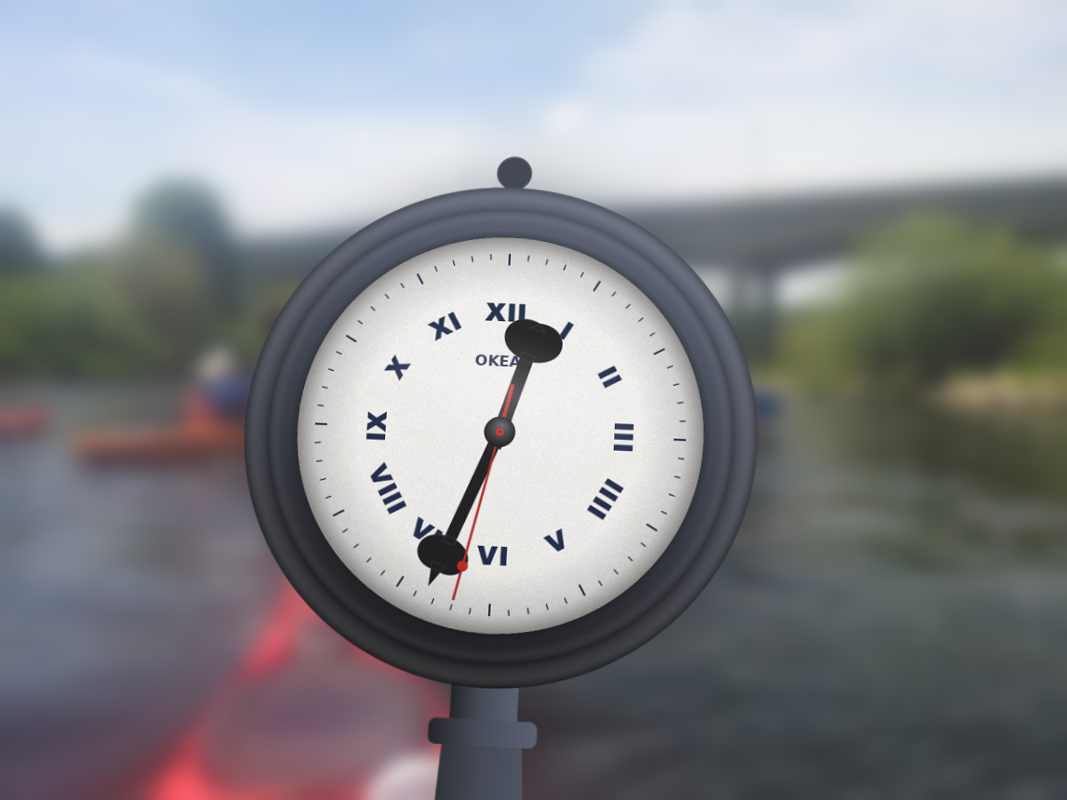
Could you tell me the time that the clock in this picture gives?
12:33:32
